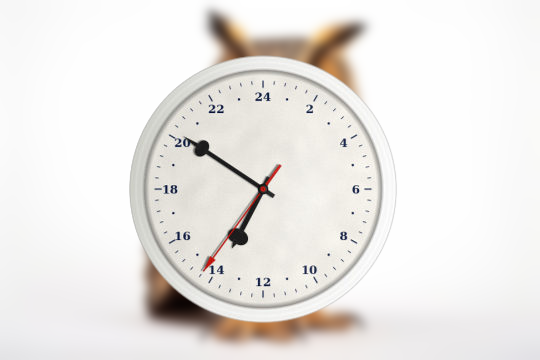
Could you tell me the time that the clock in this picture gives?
13:50:36
